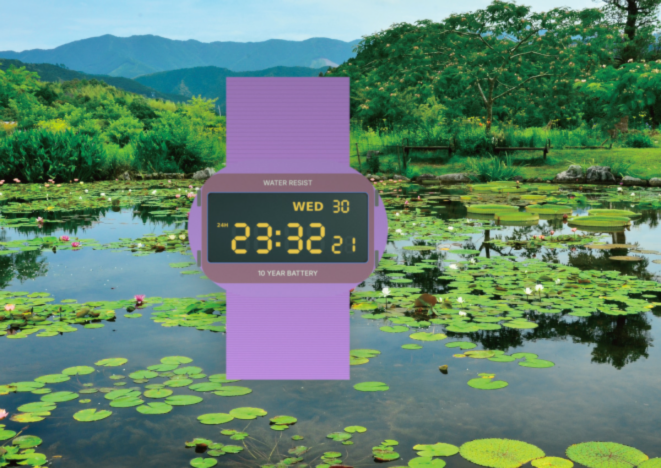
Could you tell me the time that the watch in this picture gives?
23:32:21
